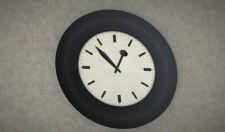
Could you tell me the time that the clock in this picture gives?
12:53
